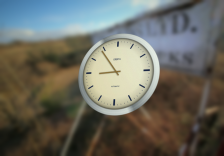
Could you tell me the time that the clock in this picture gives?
8:54
